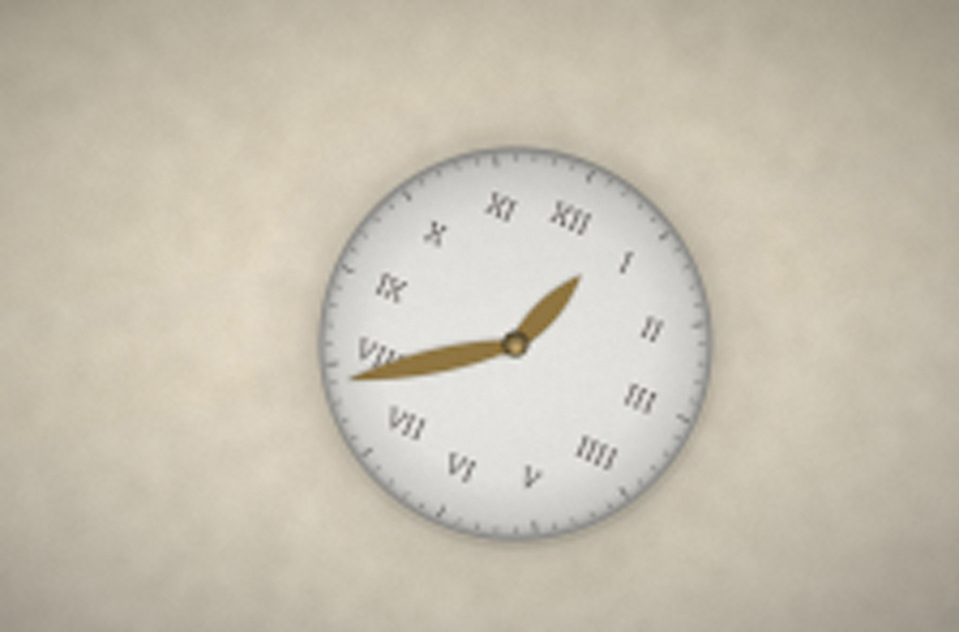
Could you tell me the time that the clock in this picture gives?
12:39
